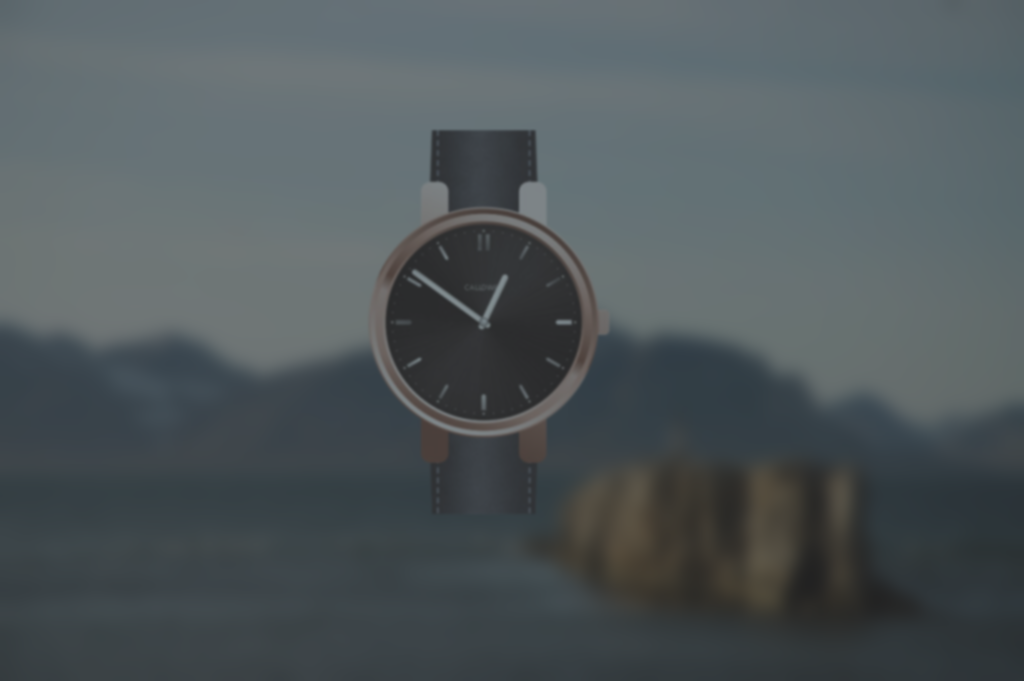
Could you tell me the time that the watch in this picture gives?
12:51
